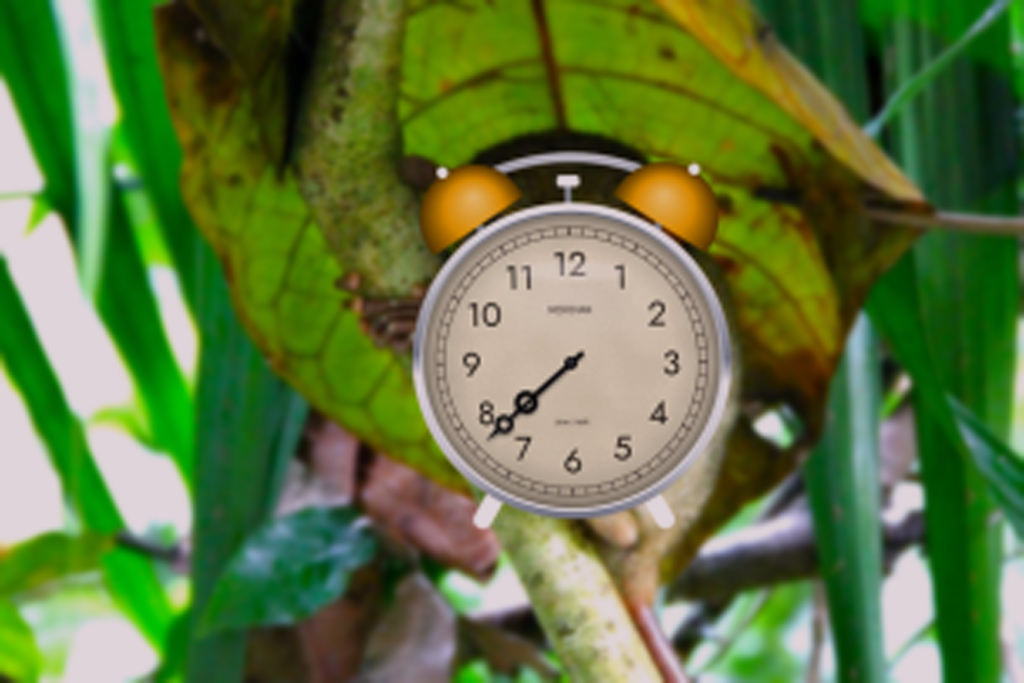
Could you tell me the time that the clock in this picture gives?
7:38
